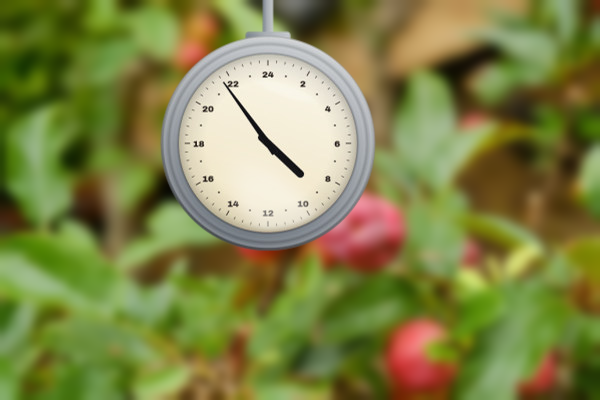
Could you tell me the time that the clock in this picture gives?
8:54
